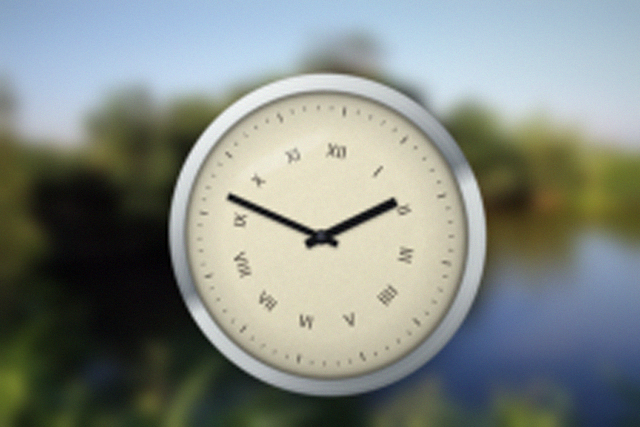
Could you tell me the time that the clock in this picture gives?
1:47
